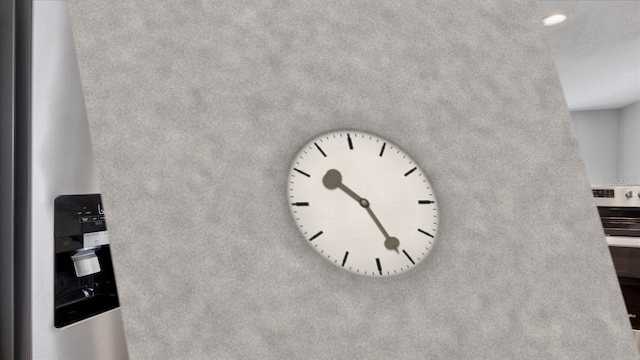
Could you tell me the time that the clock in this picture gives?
10:26
